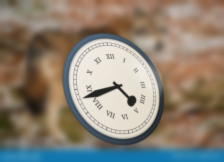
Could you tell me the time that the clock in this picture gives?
4:43
